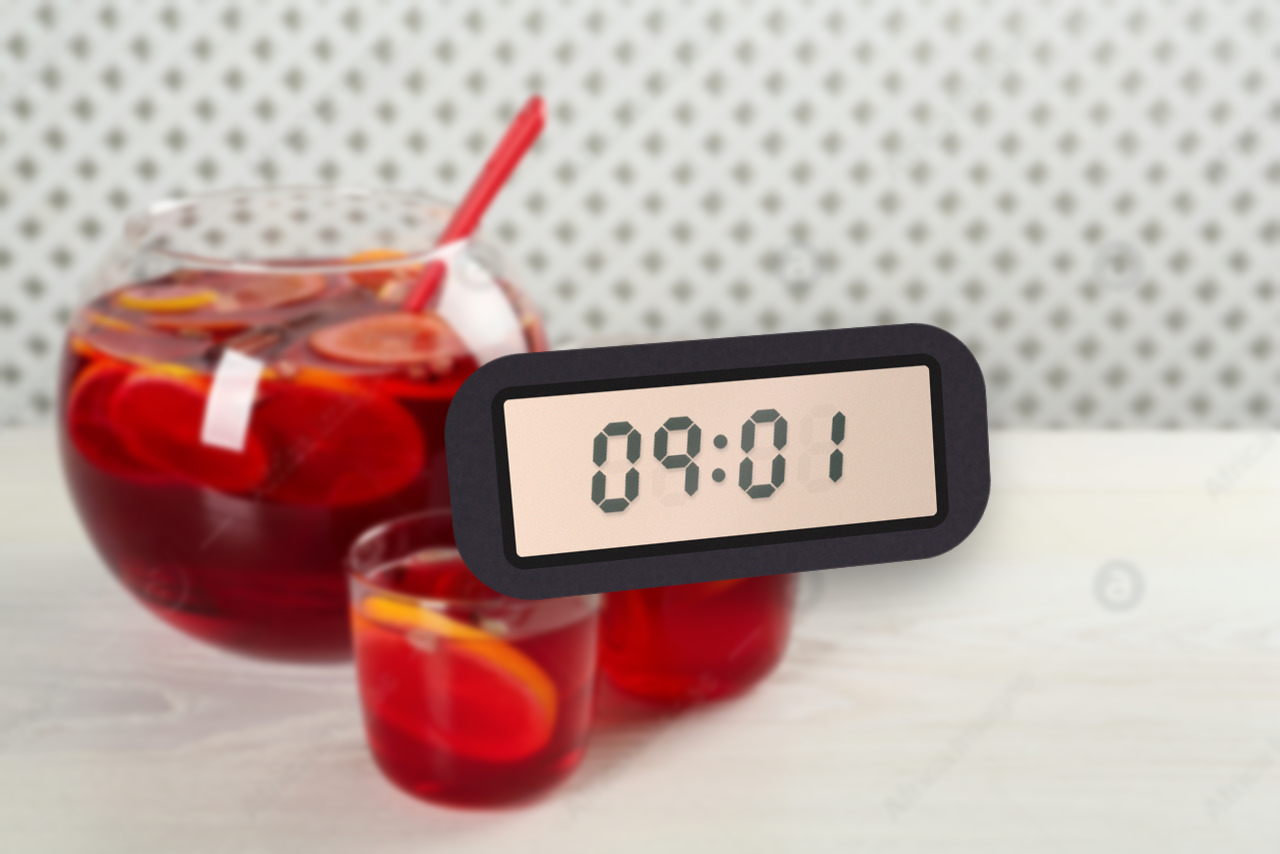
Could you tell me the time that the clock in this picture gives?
9:01
